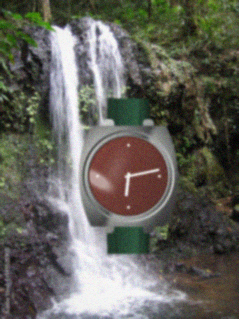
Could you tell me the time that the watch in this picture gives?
6:13
